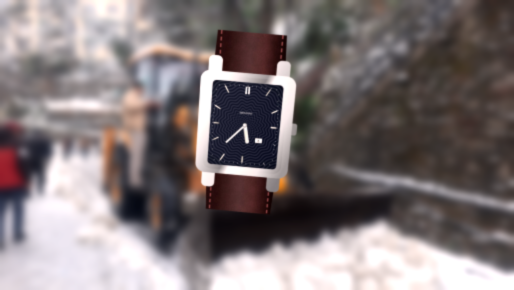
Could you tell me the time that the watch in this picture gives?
5:37
